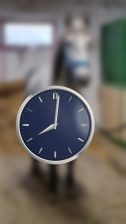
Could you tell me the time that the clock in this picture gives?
8:01
